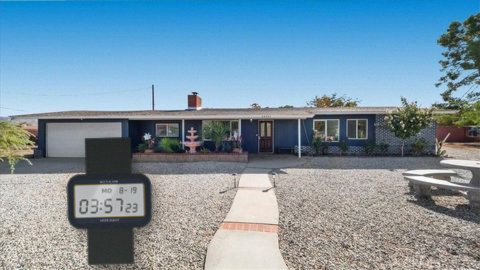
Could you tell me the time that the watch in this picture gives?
3:57:23
